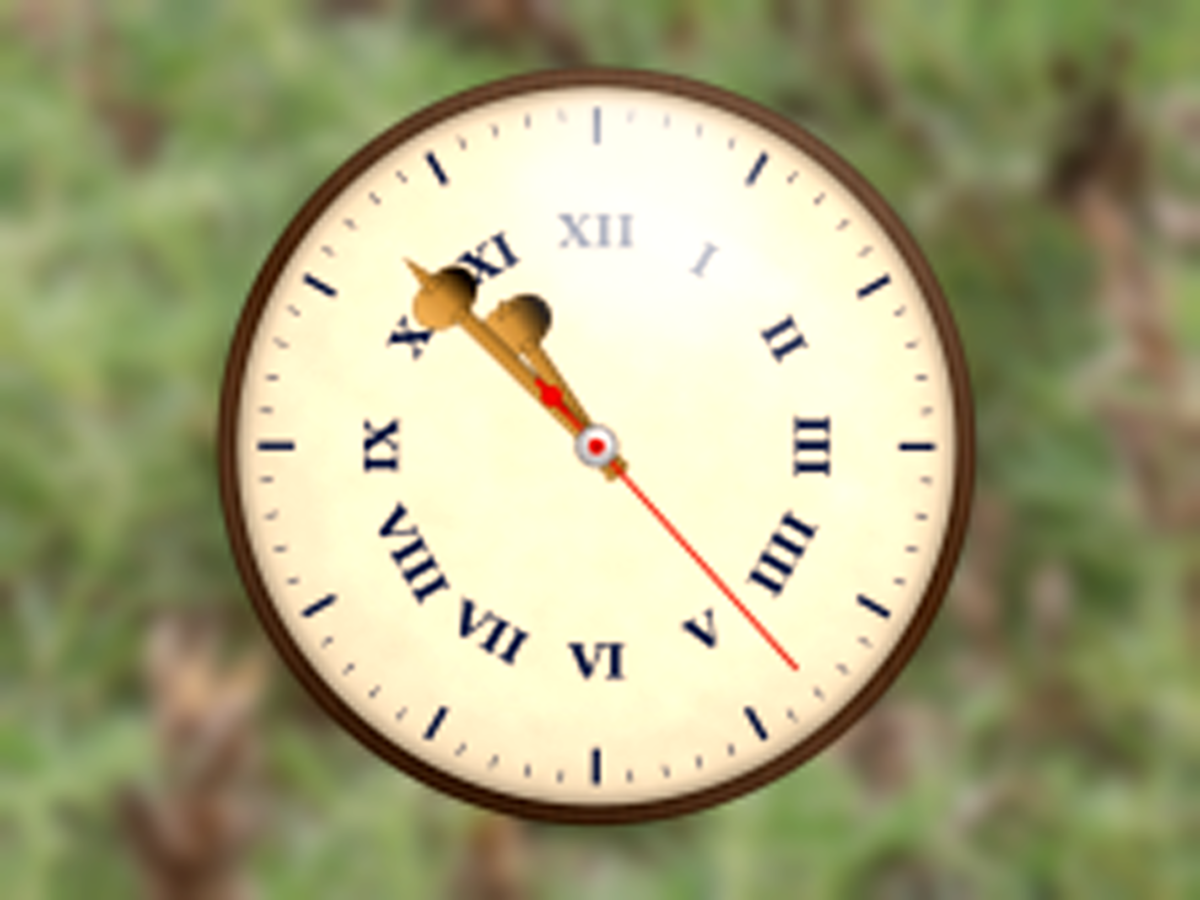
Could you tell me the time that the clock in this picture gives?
10:52:23
